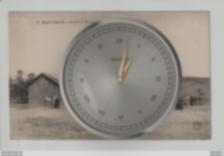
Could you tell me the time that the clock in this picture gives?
1:02
